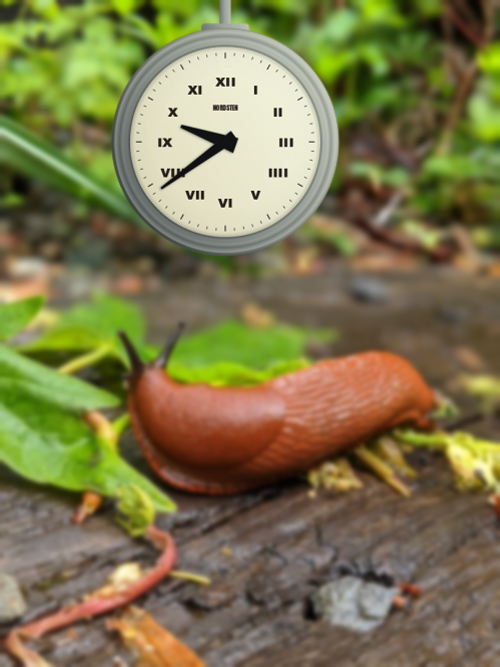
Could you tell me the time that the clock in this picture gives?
9:39
